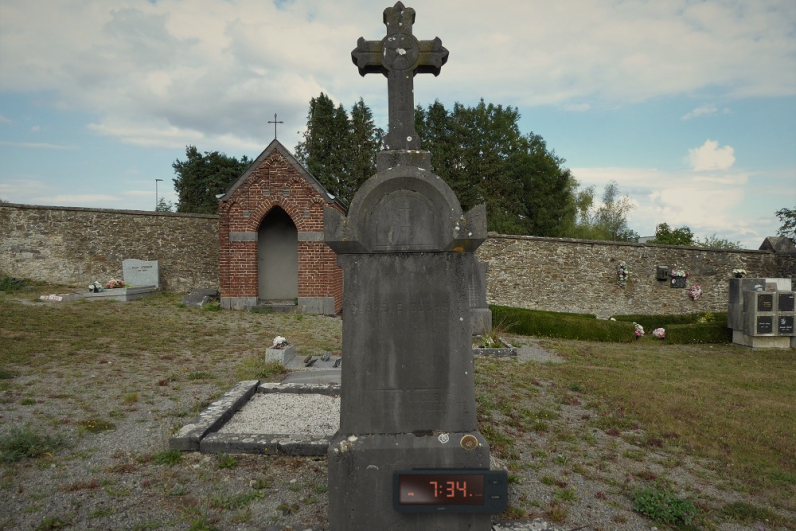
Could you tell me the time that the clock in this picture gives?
7:34
